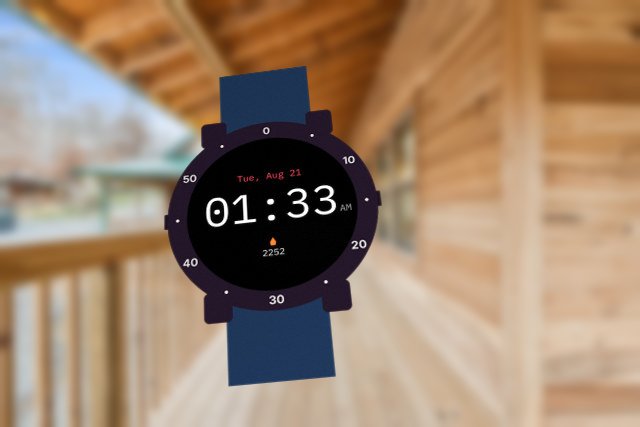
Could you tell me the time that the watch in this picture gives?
1:33
